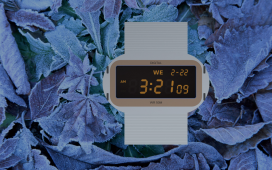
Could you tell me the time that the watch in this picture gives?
3:21:09
